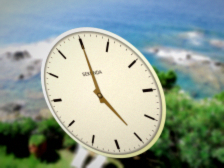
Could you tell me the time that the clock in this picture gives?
5:00
